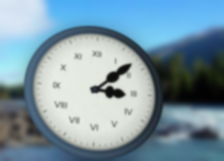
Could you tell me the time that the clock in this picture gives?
3:08
